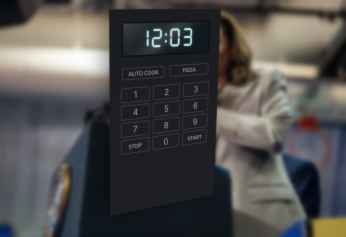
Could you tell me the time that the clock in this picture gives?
12:03
